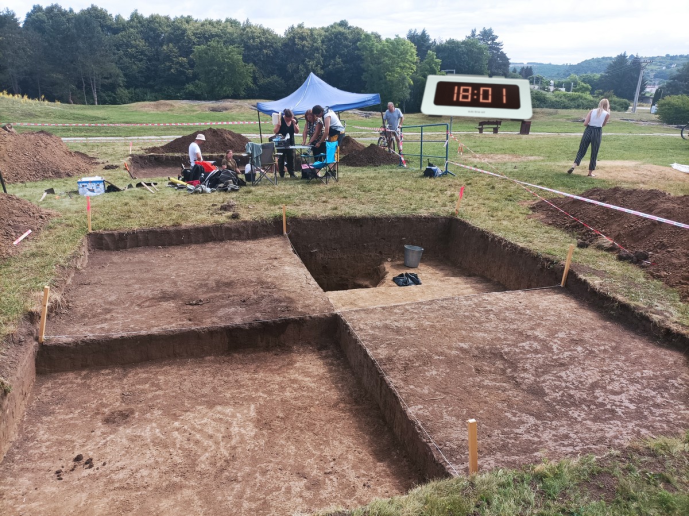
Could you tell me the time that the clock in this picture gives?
18:01
